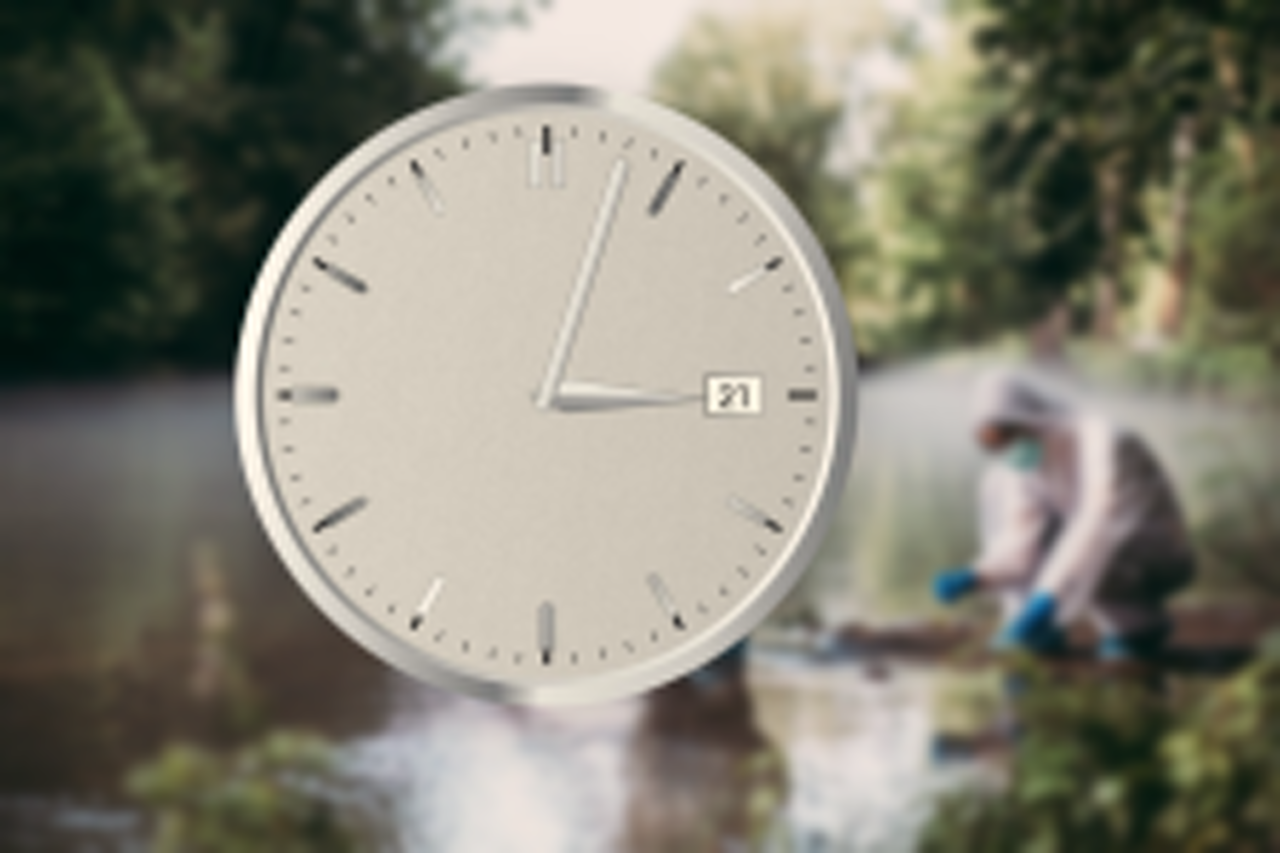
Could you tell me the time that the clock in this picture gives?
3:03
